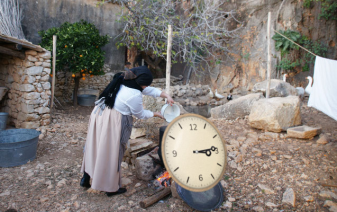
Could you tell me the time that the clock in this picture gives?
3:14
